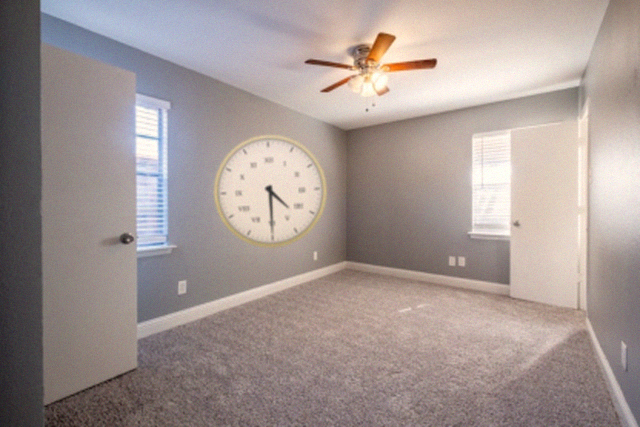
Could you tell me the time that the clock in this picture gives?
4:30
